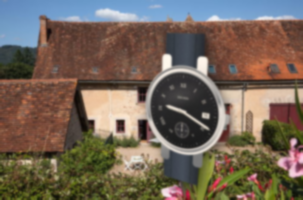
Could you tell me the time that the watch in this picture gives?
9:19
